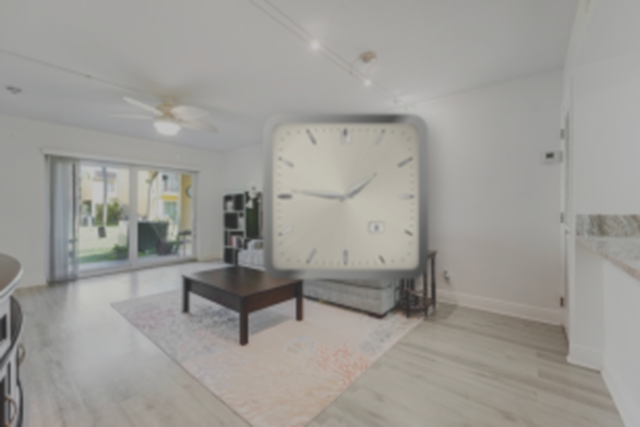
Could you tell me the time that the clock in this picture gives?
1:46
